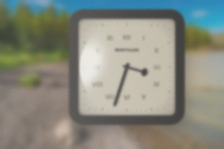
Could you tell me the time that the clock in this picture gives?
3:33
